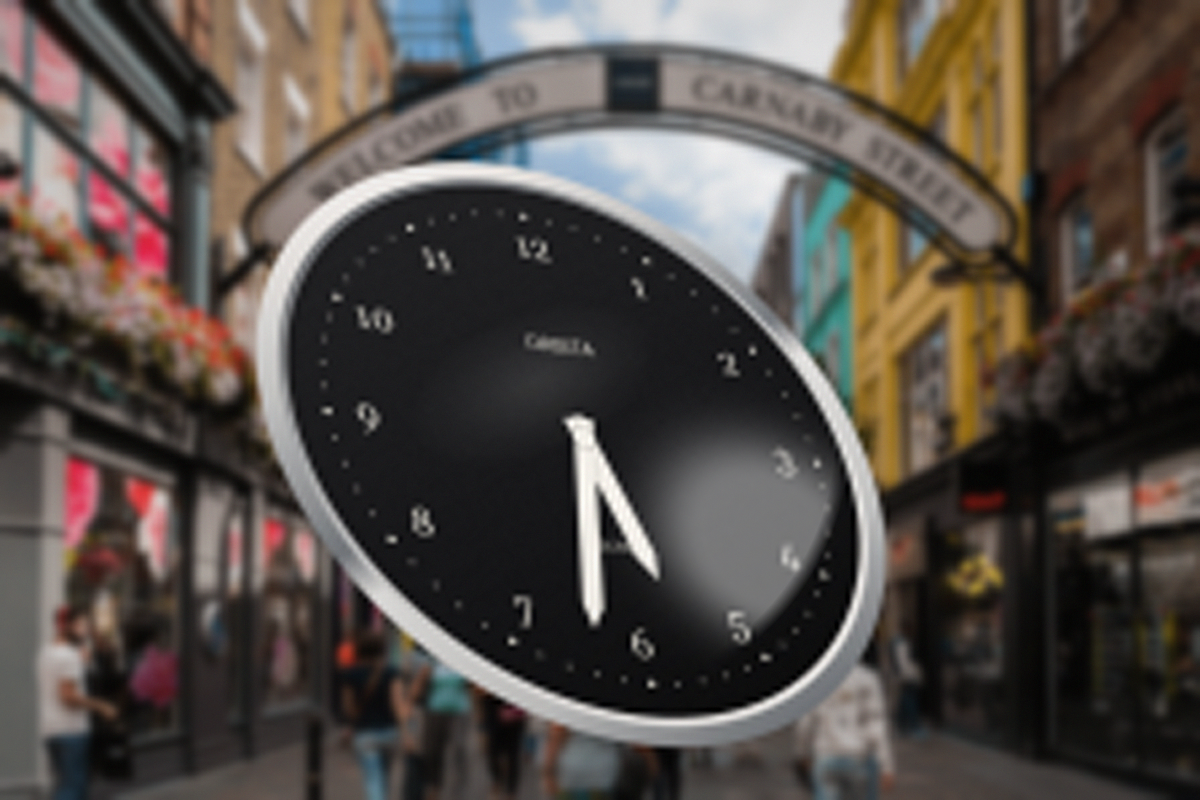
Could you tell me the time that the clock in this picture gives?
5:32
